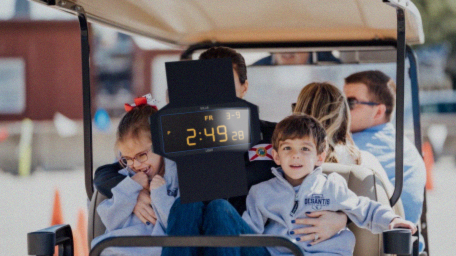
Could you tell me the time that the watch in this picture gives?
2:49
